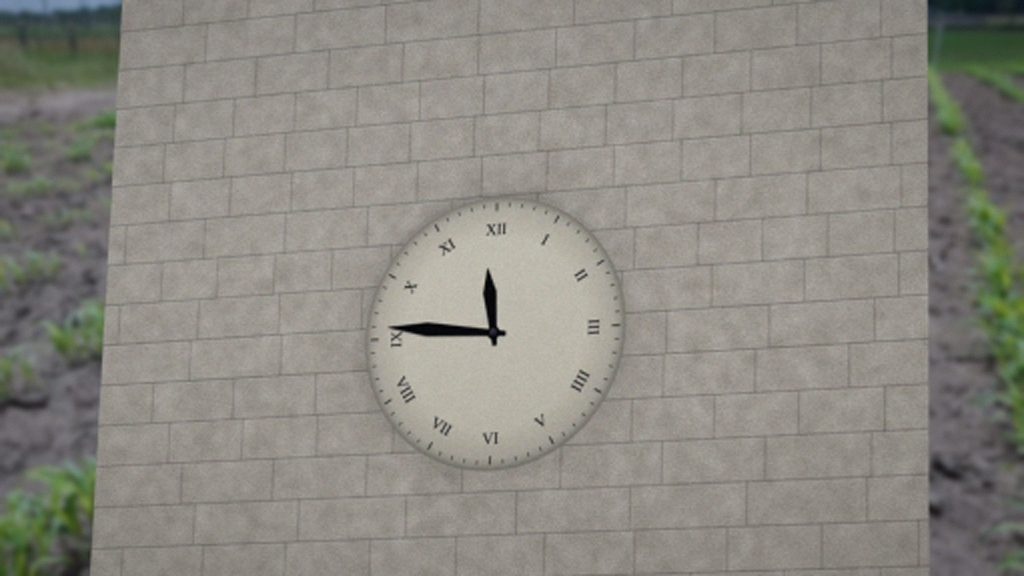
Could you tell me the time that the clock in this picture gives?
11:46
